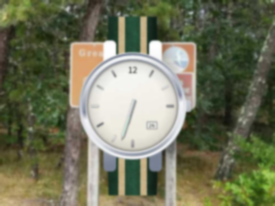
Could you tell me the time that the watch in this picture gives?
6:33
